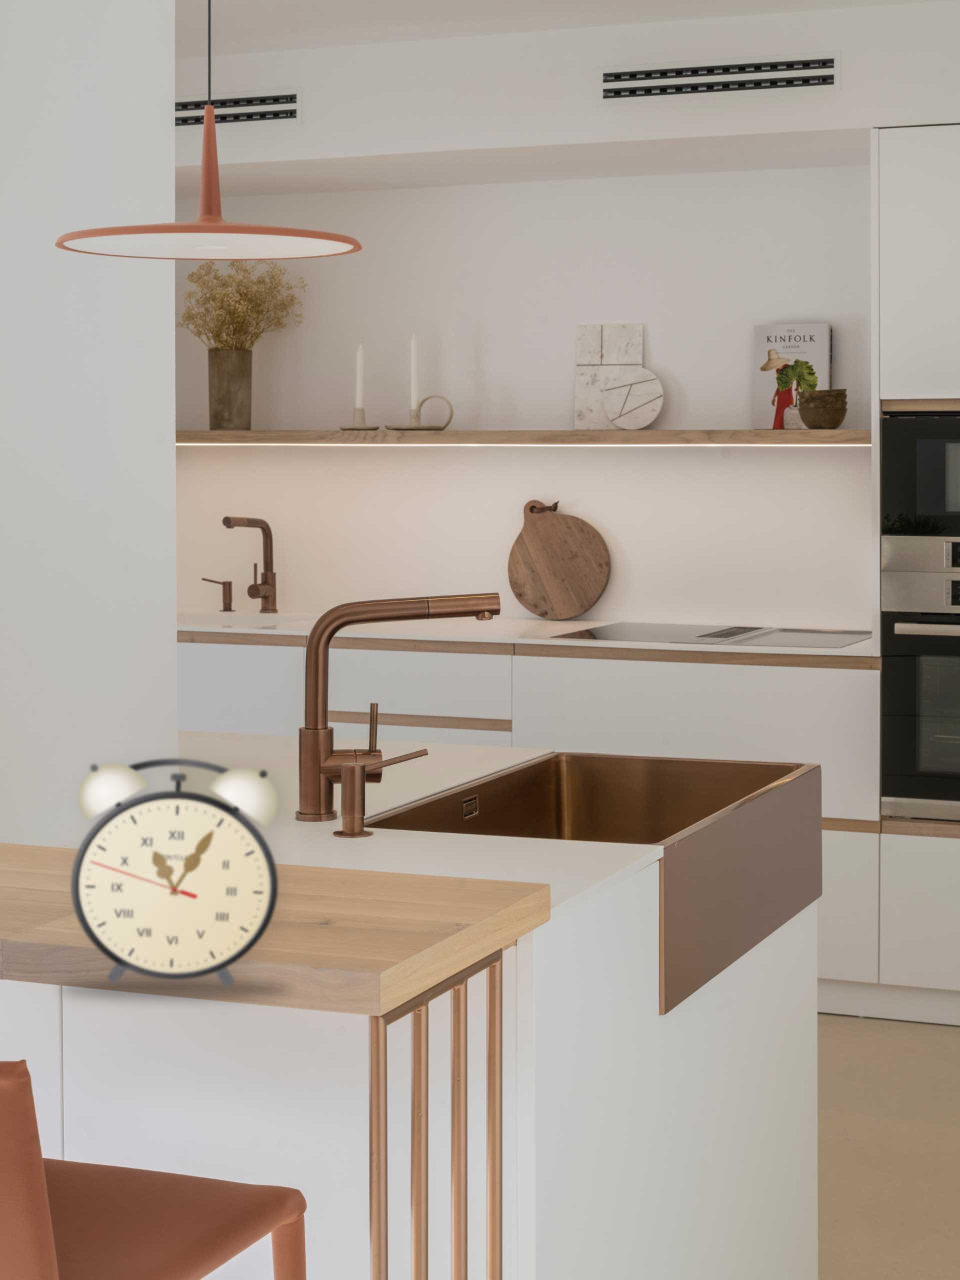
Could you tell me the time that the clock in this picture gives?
11:04:48
